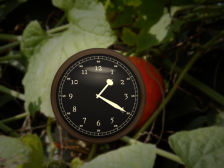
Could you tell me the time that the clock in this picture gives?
1:20
